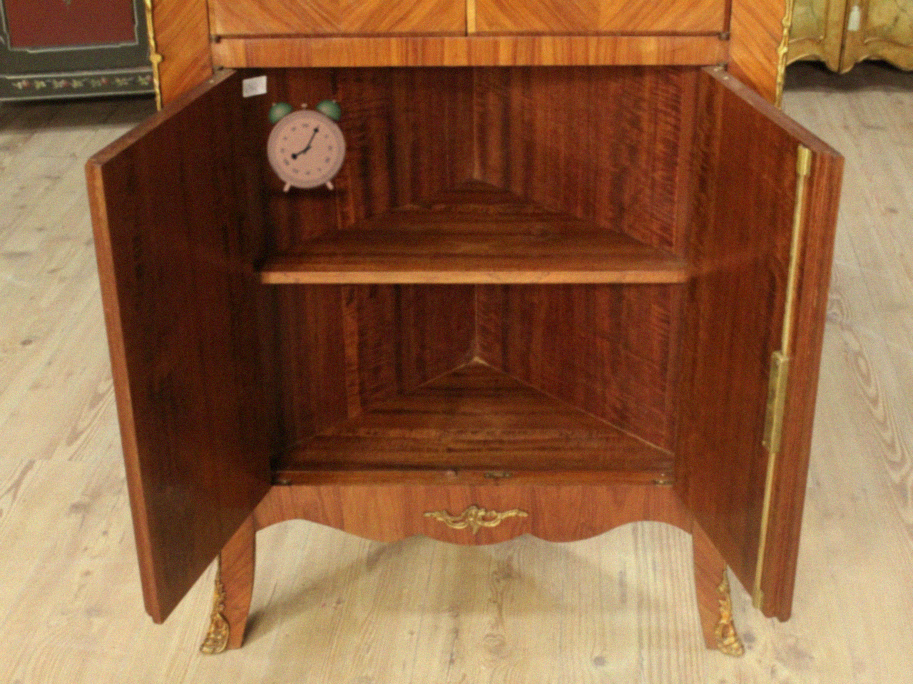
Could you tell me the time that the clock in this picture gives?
8:05
